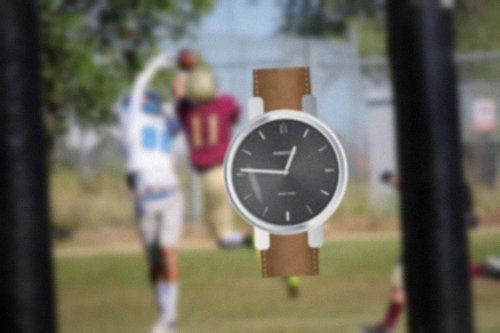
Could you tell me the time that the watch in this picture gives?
12:46
